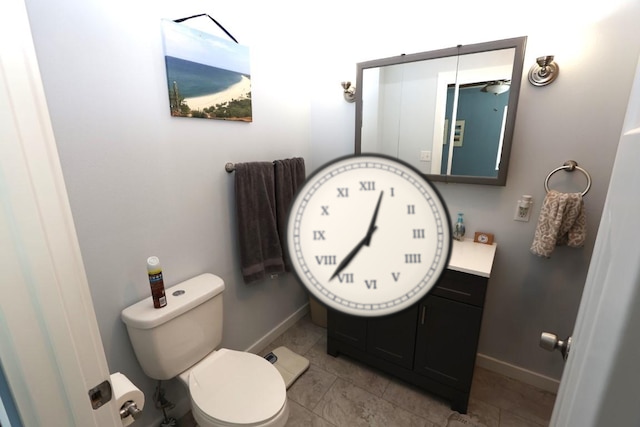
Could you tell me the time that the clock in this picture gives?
12:37
